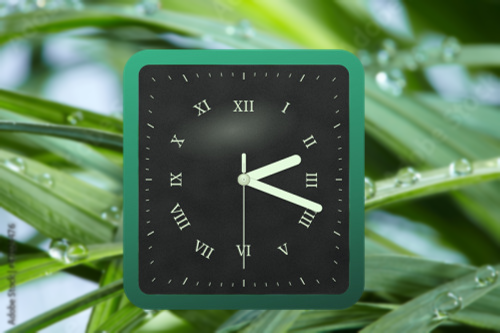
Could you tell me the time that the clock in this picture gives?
2:18:30
